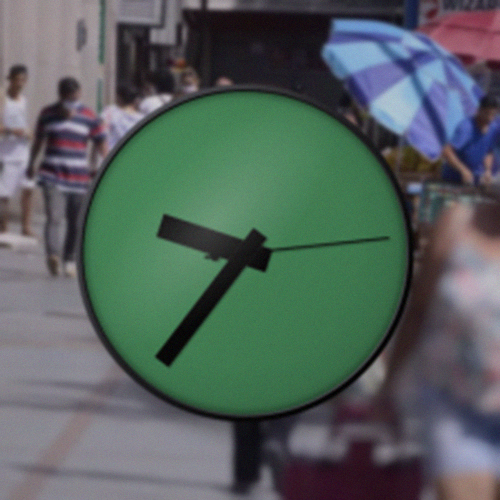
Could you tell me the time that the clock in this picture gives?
9:36:14
